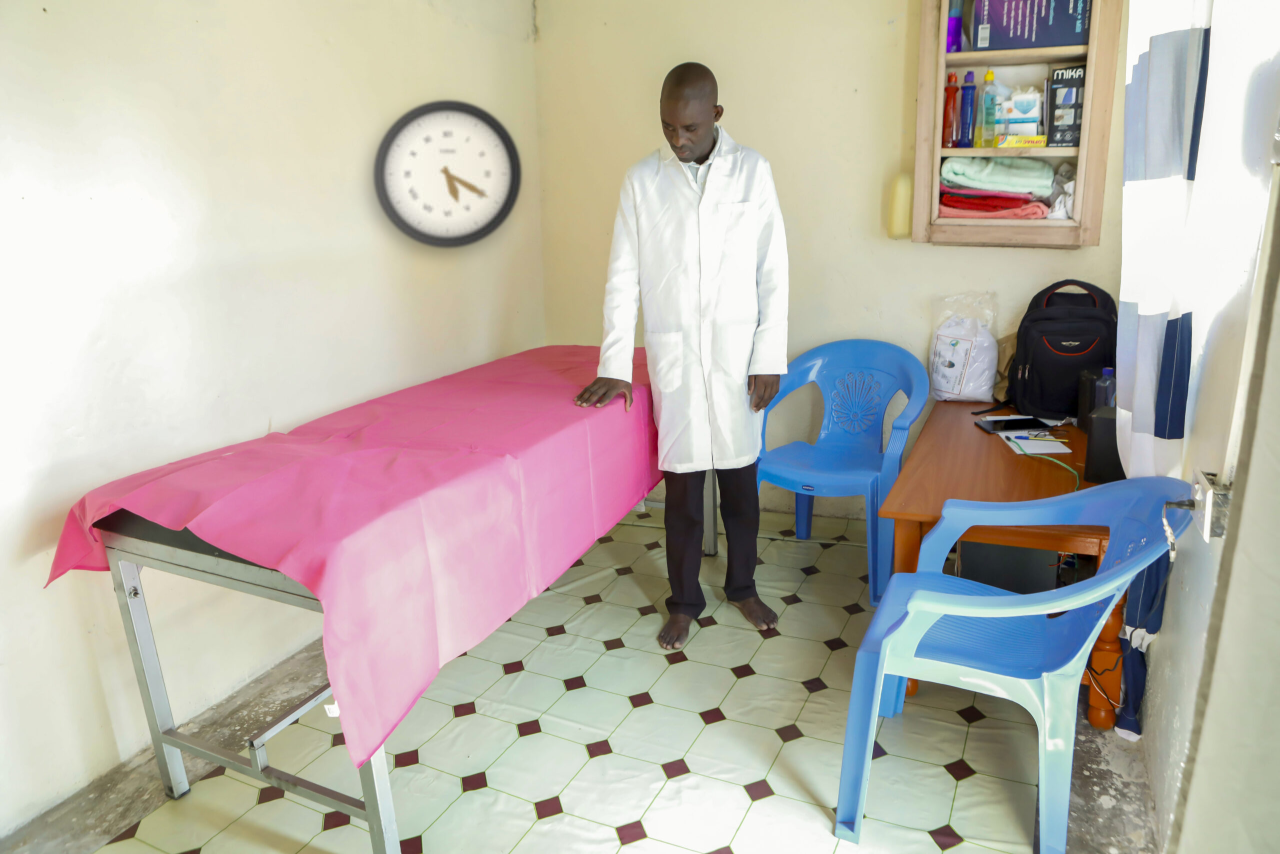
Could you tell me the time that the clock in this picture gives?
5:20
